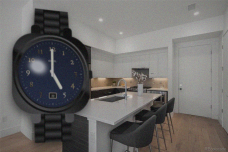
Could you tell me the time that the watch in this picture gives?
5:00
